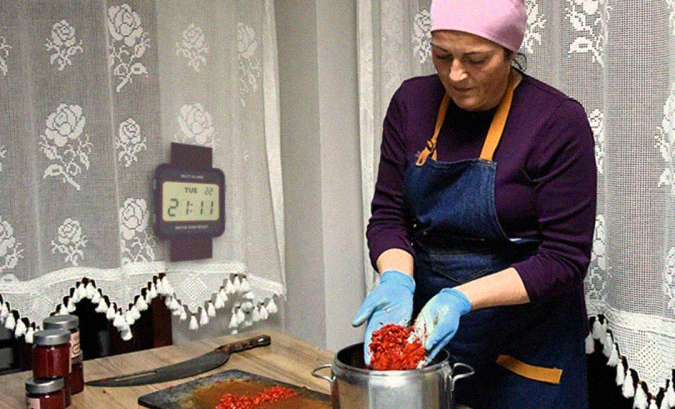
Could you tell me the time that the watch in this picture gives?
21:11
